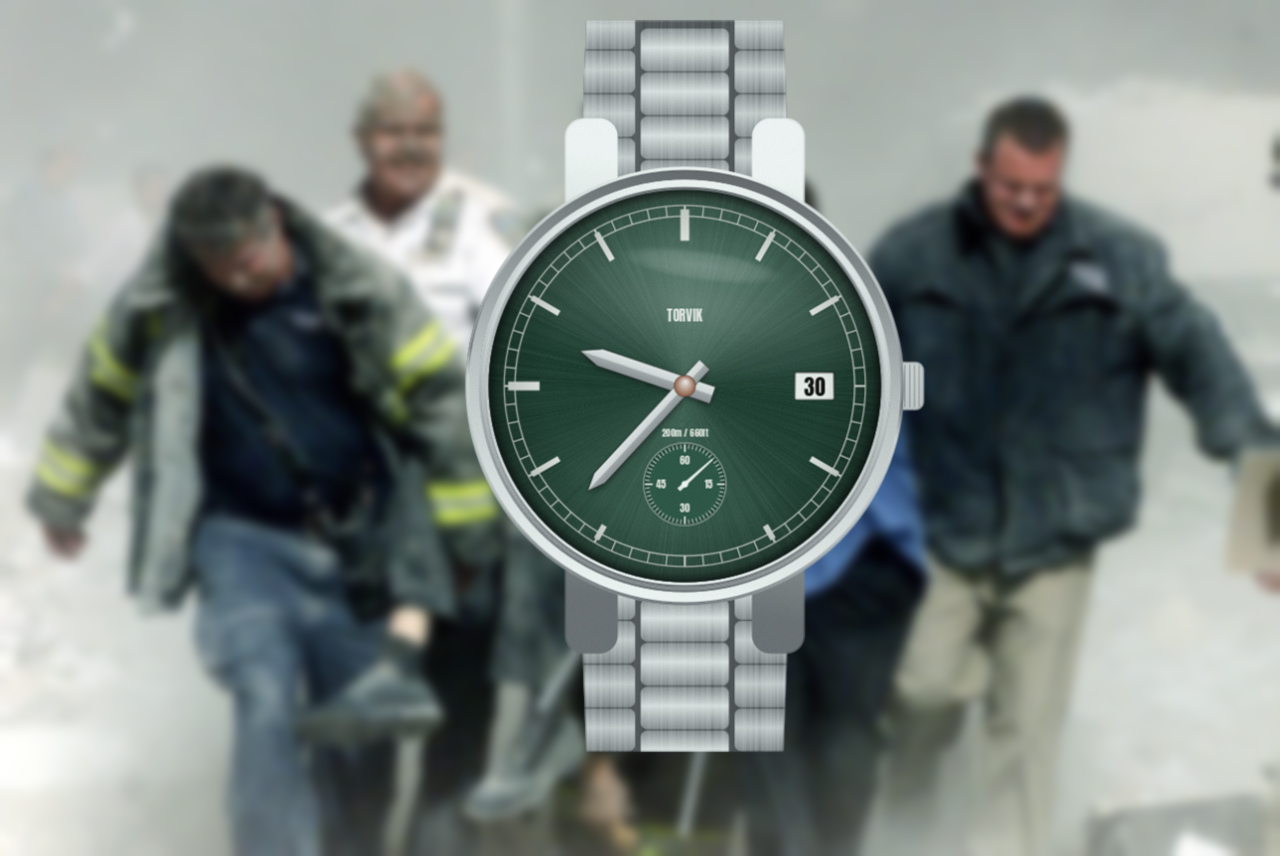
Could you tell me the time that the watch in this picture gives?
9:37:08
